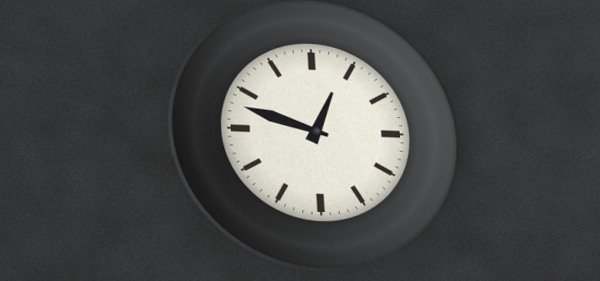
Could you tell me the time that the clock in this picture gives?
12:48
